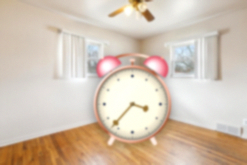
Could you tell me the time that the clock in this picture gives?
3:37
